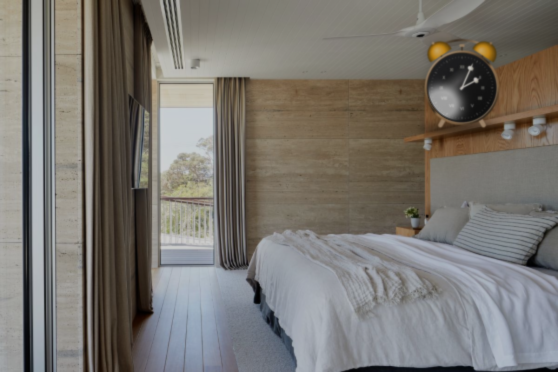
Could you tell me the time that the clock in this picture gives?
2:04
